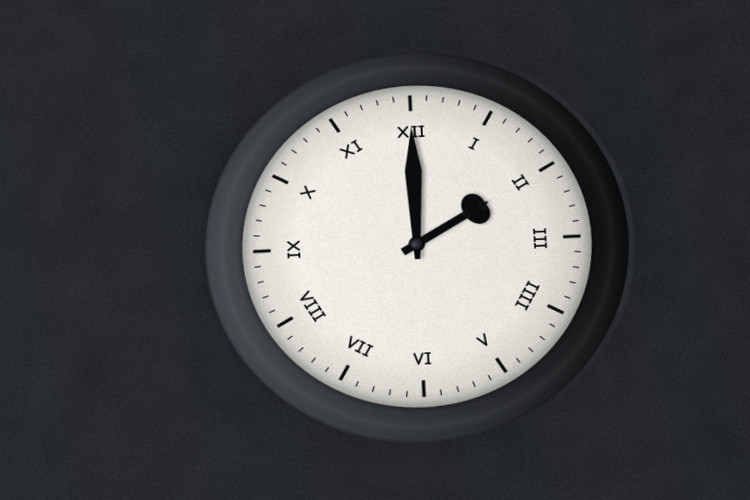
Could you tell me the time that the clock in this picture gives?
2:00
